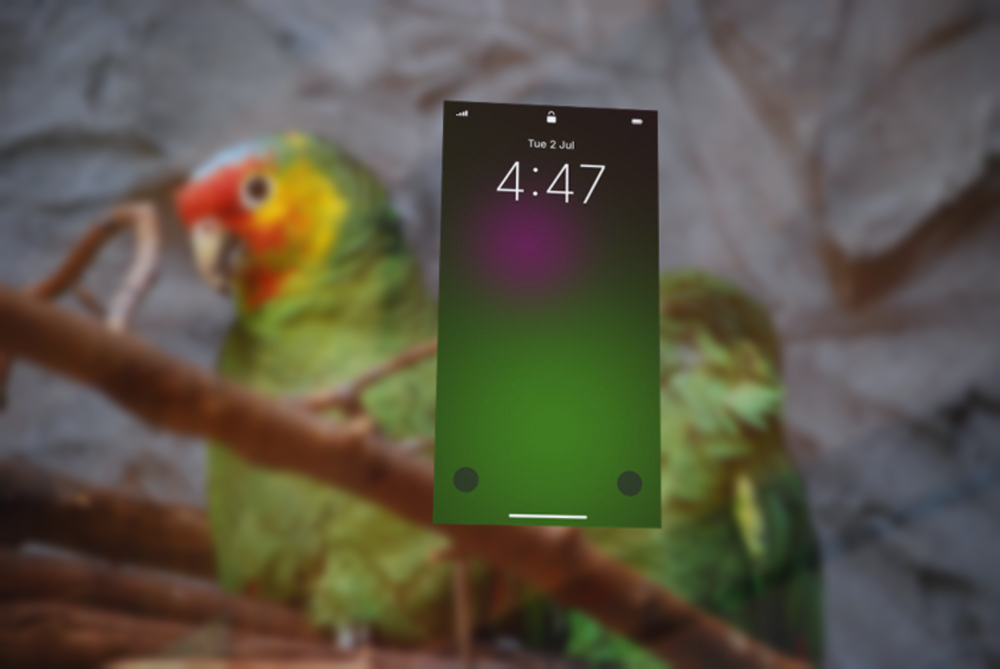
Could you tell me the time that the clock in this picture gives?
4:47
